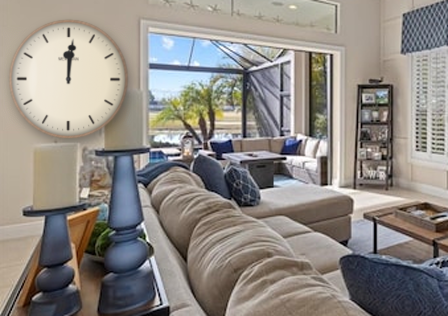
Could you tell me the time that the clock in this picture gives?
12:01
